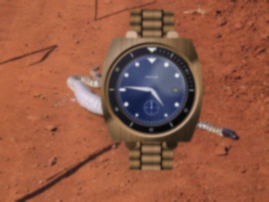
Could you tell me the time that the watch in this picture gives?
4:46
